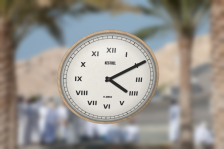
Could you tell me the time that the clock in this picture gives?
4:10
